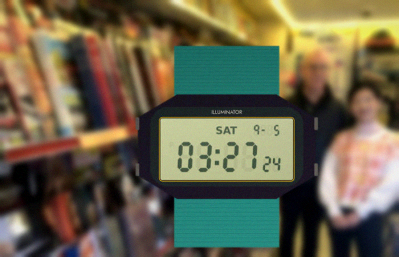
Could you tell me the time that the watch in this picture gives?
3:27:24
